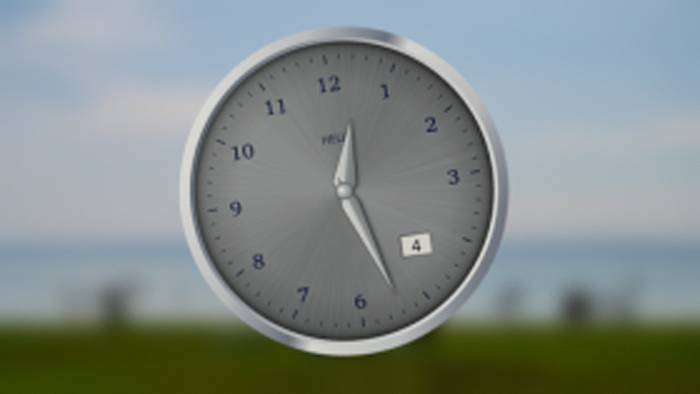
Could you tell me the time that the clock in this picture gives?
12:27
